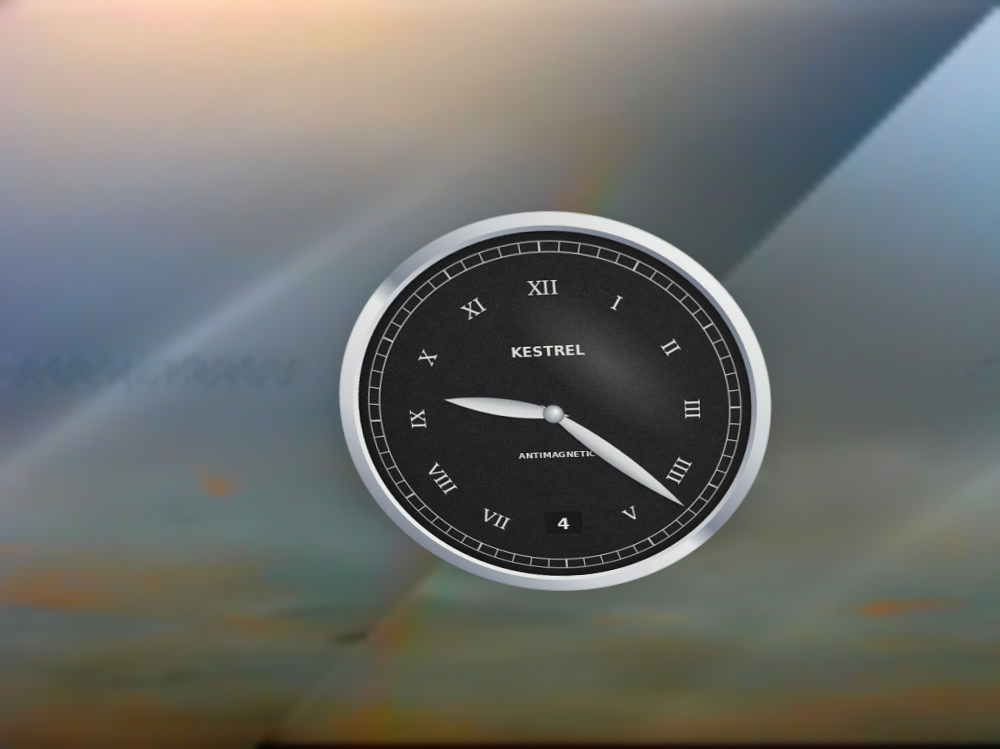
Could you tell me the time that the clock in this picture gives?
9:22
